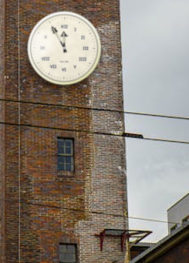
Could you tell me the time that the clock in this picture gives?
11:55
